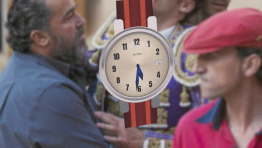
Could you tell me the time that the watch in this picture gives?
5:31
